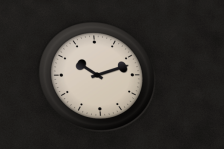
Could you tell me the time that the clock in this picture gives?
10:12
